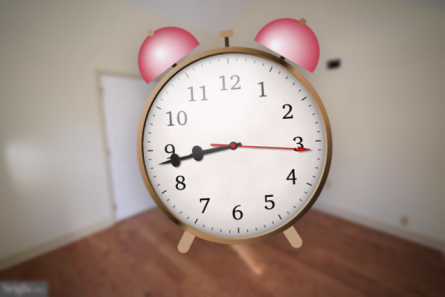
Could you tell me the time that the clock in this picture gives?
8:43:16
